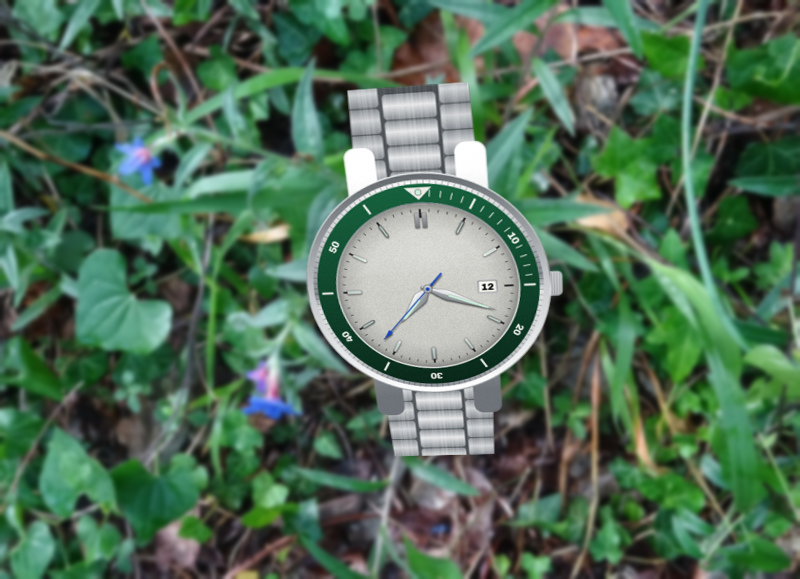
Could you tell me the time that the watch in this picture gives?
7:18:37
